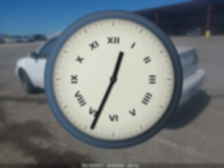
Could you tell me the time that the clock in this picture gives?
12:34
